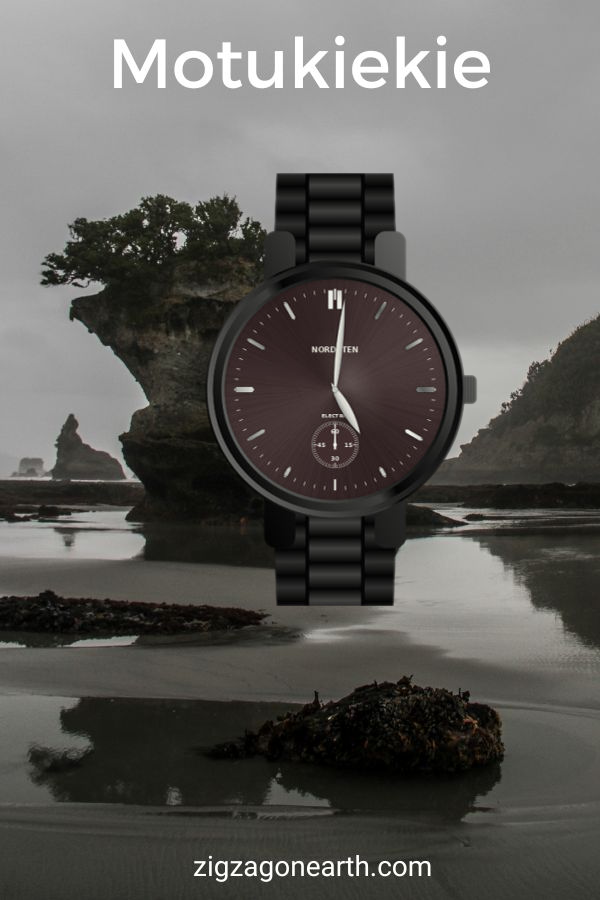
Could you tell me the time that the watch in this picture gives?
5:01
